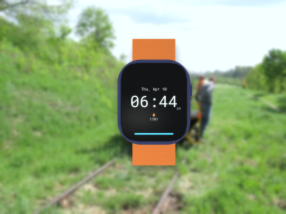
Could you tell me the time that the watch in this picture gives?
6:44
